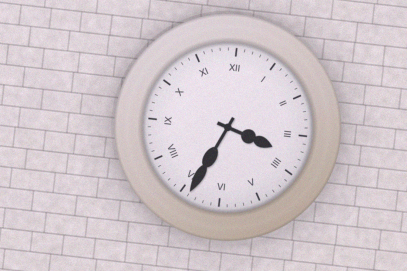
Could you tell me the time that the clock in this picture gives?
3:34
